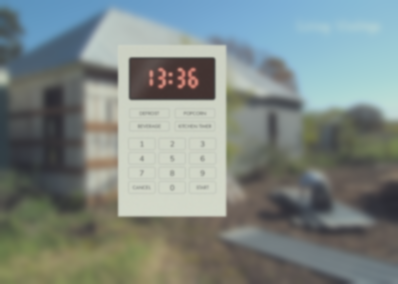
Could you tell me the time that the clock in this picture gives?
13:36
